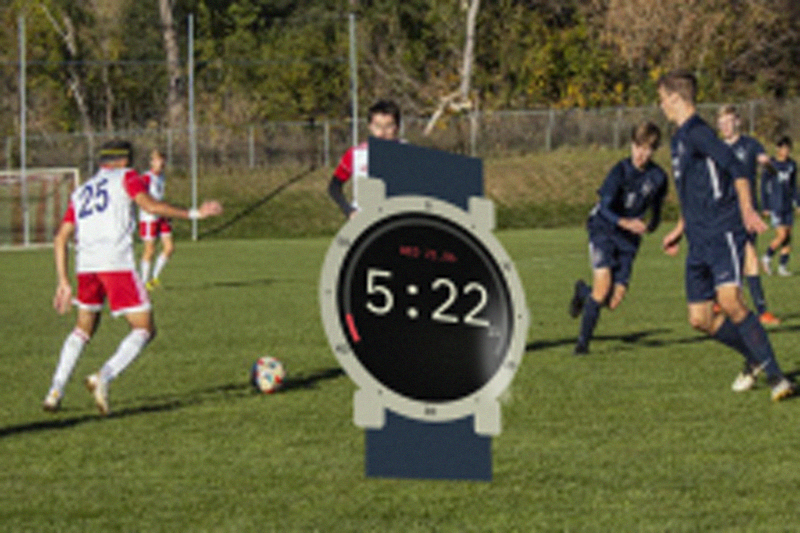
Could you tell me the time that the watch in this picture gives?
5:22
